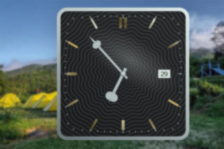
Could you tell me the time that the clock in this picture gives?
6:53
